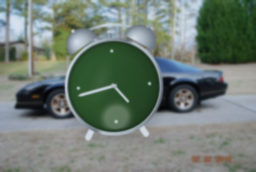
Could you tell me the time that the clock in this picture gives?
4:43
